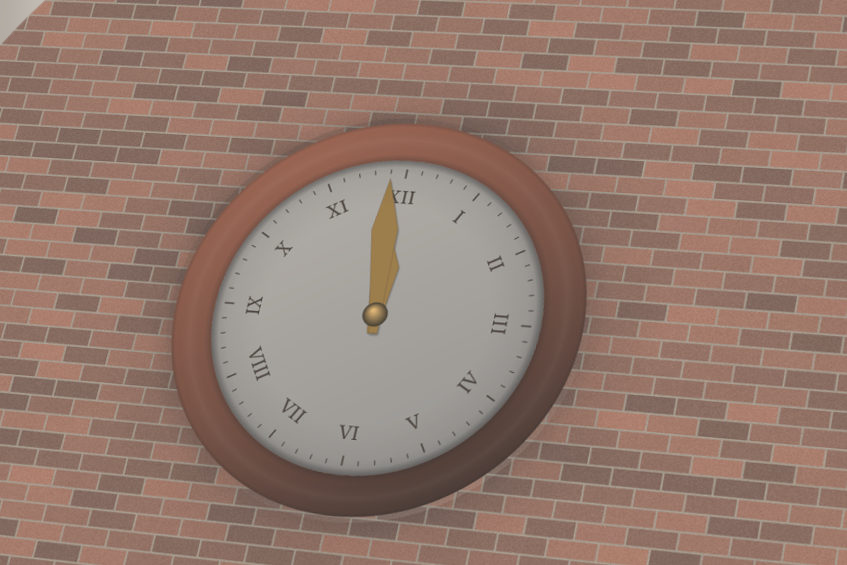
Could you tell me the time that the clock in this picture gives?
11:59
